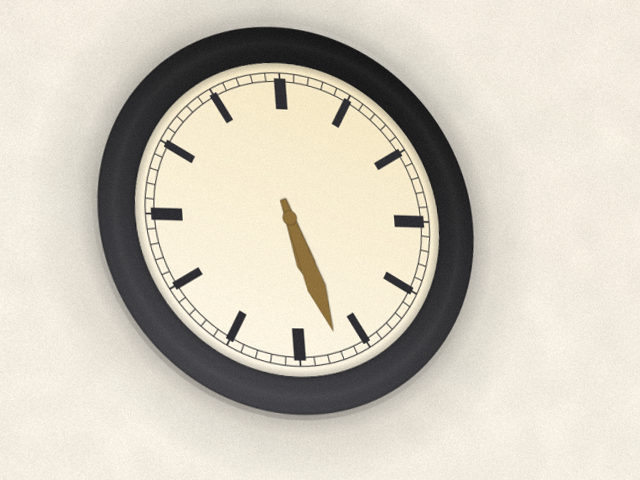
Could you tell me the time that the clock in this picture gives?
5:27
